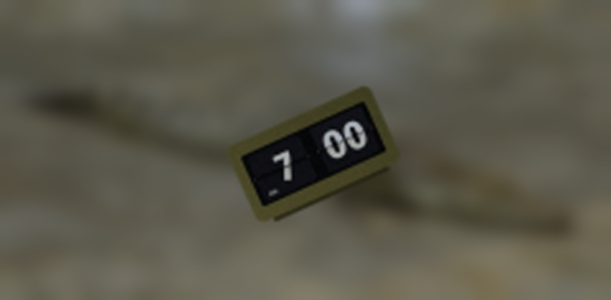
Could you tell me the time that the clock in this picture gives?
7:00
